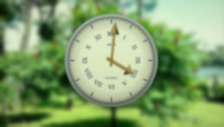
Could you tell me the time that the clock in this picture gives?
4:01
